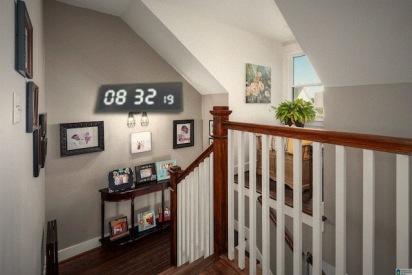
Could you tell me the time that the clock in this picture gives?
8:32:19
